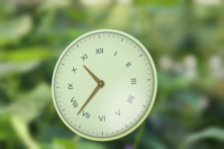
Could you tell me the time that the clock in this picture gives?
10:37
